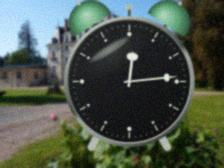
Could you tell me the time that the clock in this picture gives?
12:14
